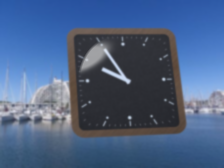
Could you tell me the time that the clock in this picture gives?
9:55
